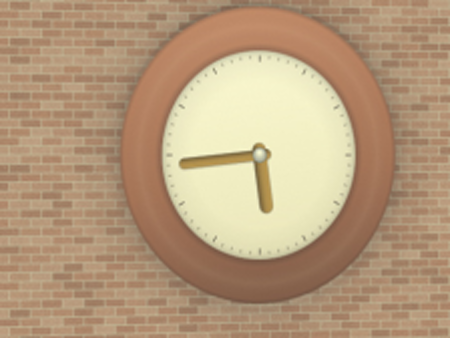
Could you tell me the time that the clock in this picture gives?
5:44
